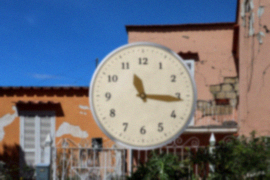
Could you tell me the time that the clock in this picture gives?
11:16
